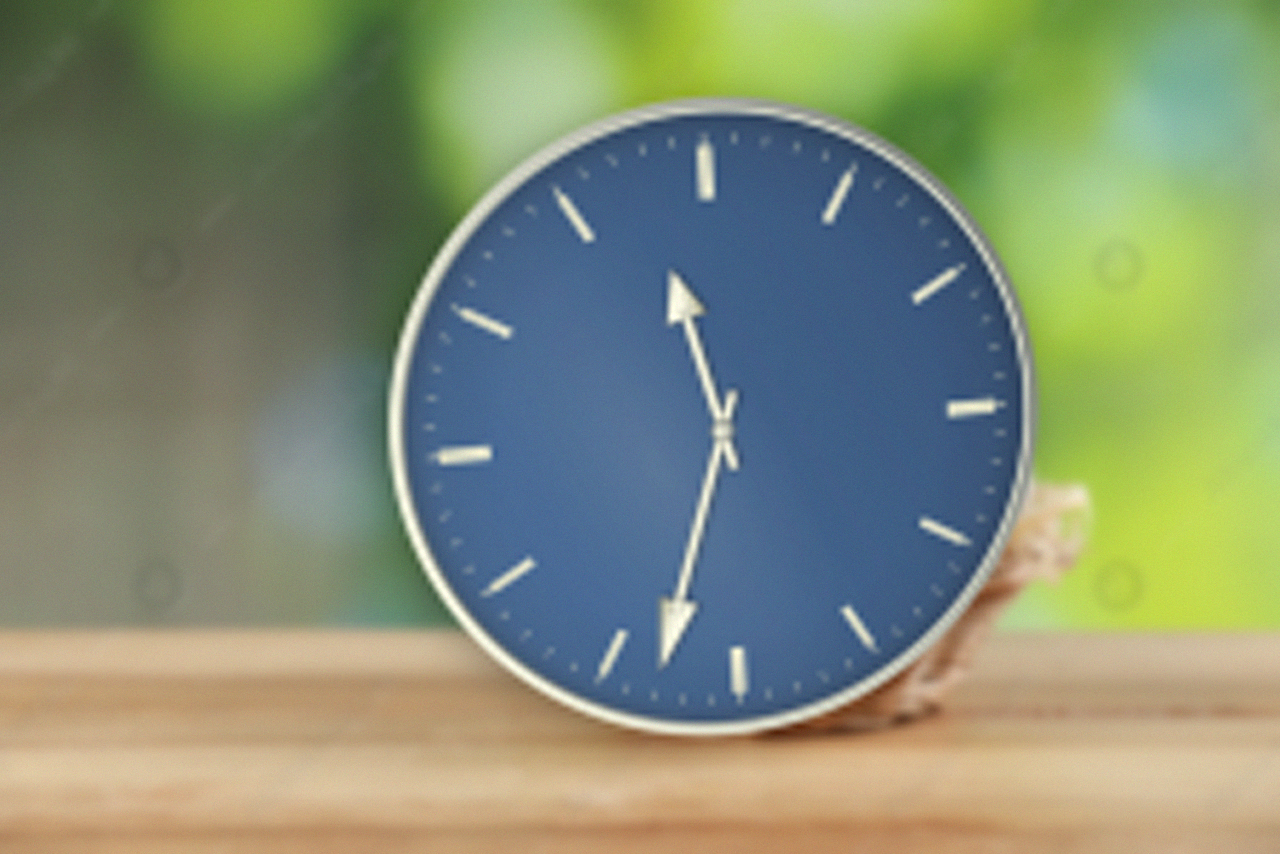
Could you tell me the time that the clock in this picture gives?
11:33
